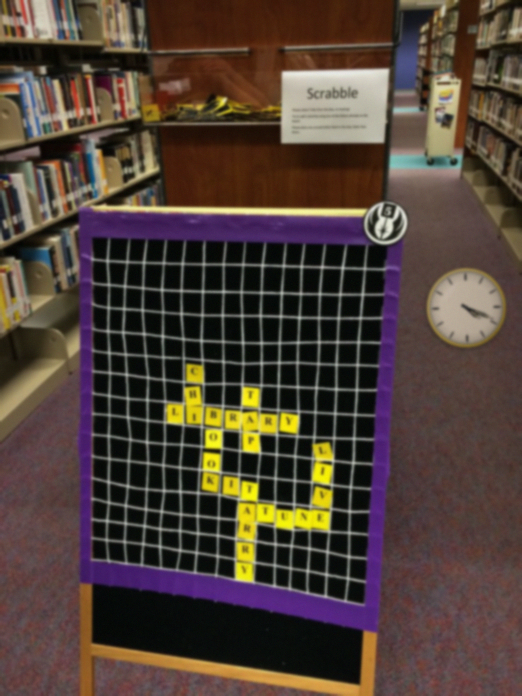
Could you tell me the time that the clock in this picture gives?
4:19
